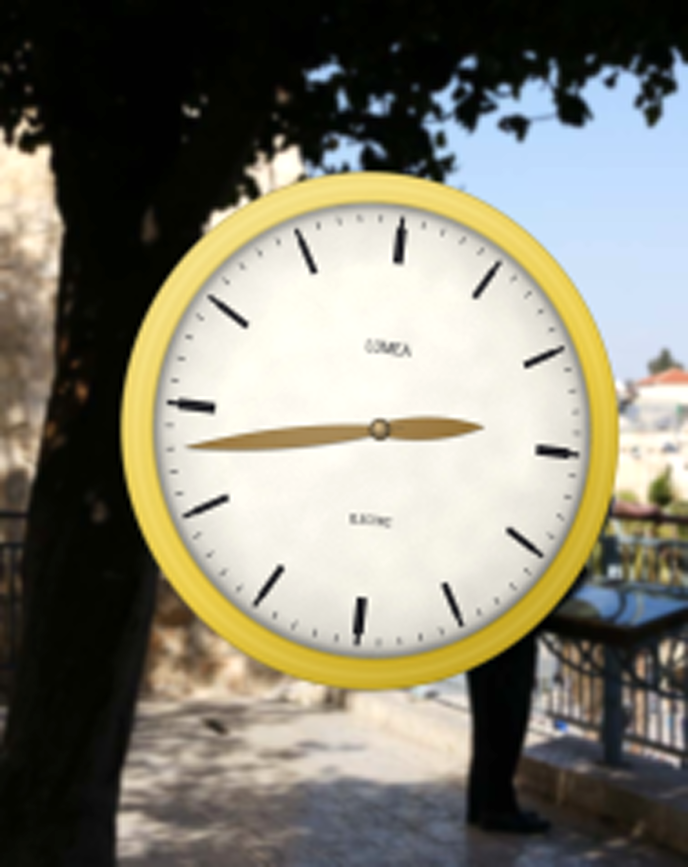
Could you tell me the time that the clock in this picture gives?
2:43
